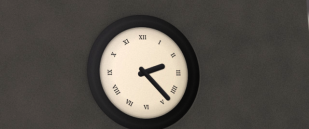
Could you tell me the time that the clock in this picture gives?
2:23
